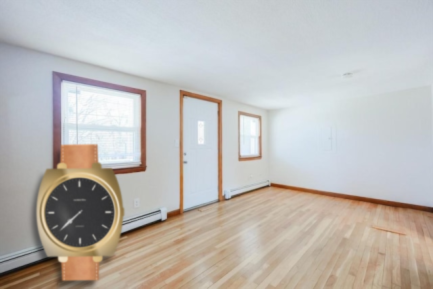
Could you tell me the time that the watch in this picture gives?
7:38
